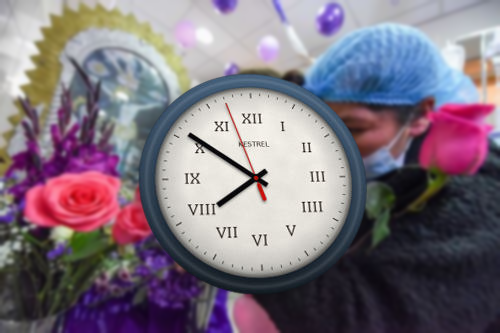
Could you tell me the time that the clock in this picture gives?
7:50:57
